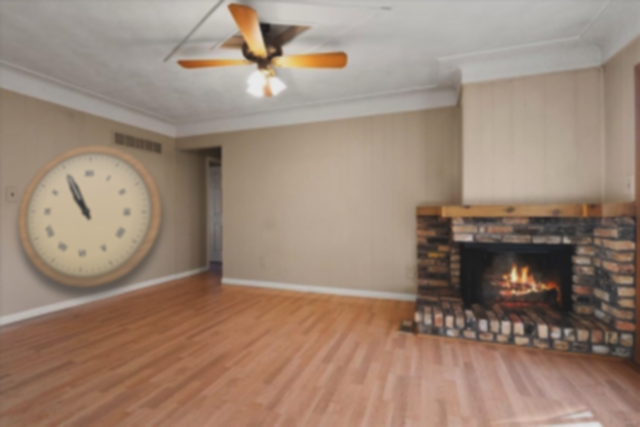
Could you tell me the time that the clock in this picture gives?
10:55
